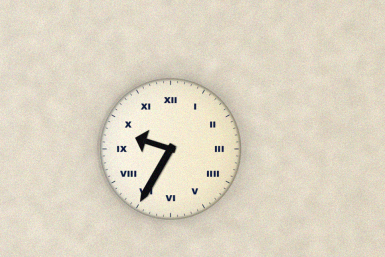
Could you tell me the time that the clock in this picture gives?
9:35
